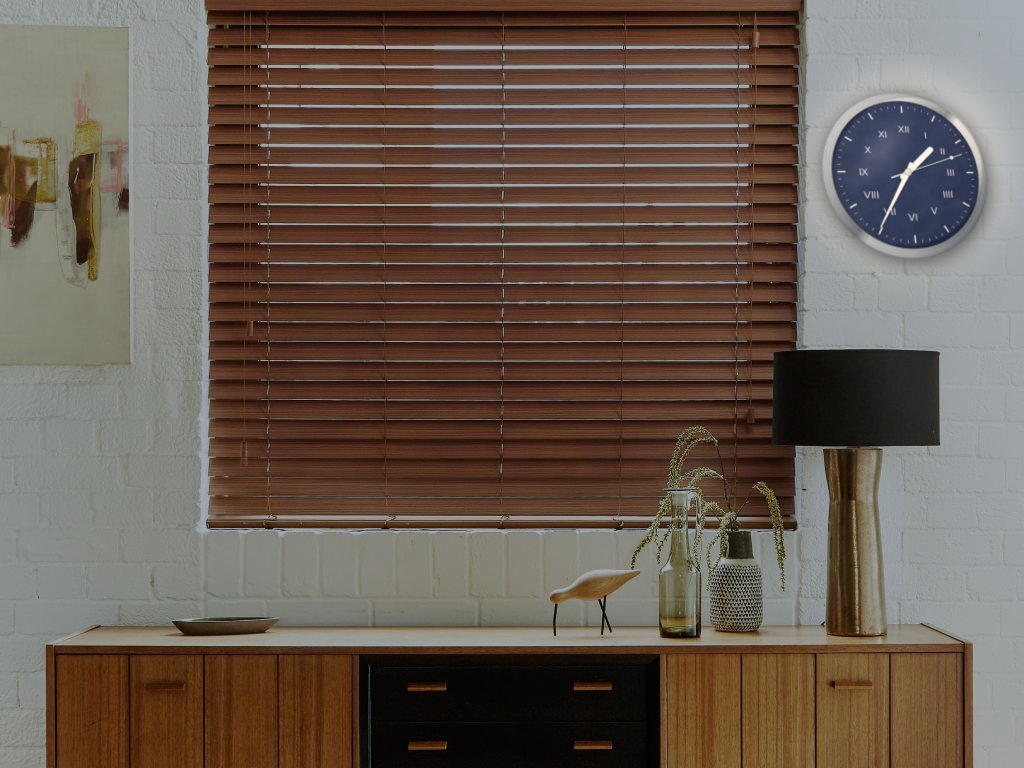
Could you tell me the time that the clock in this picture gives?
1:35:12
